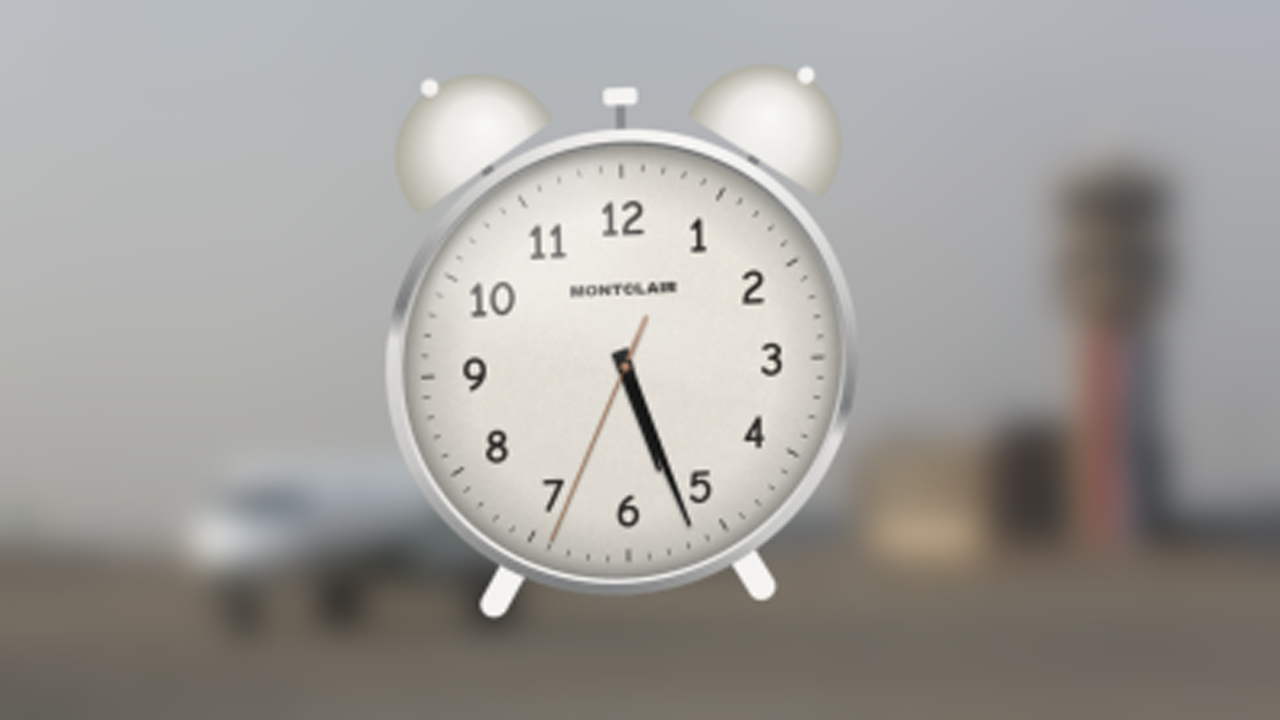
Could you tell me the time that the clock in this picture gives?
5:26:34
